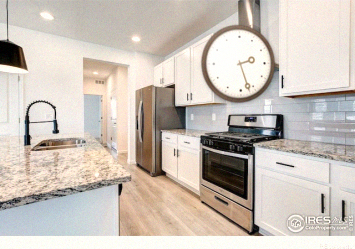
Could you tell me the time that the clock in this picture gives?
2:27
